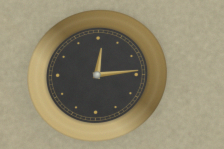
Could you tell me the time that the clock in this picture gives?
12:14
